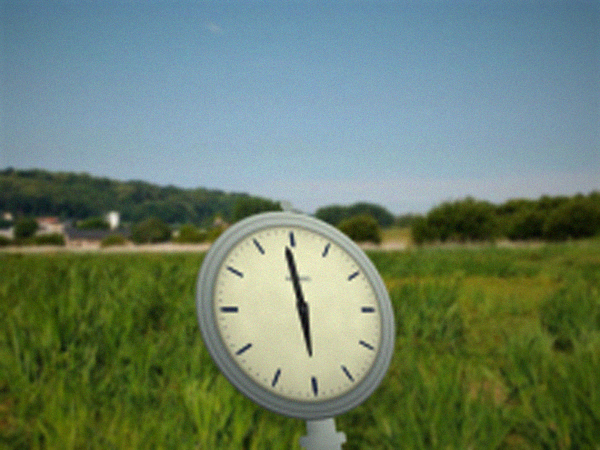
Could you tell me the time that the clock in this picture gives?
5:59
